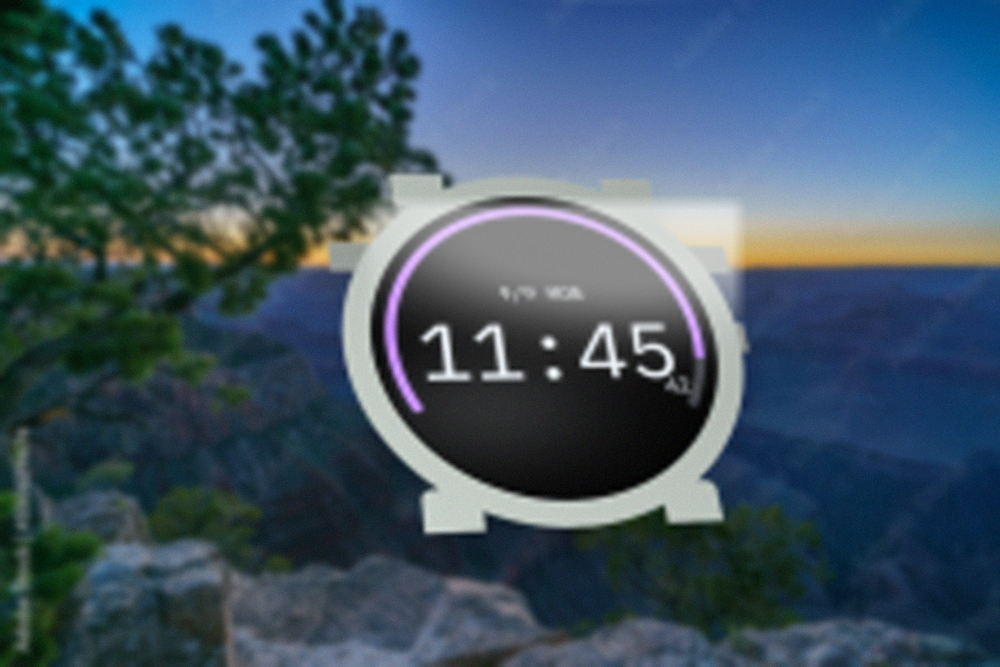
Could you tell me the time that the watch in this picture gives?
11:45
